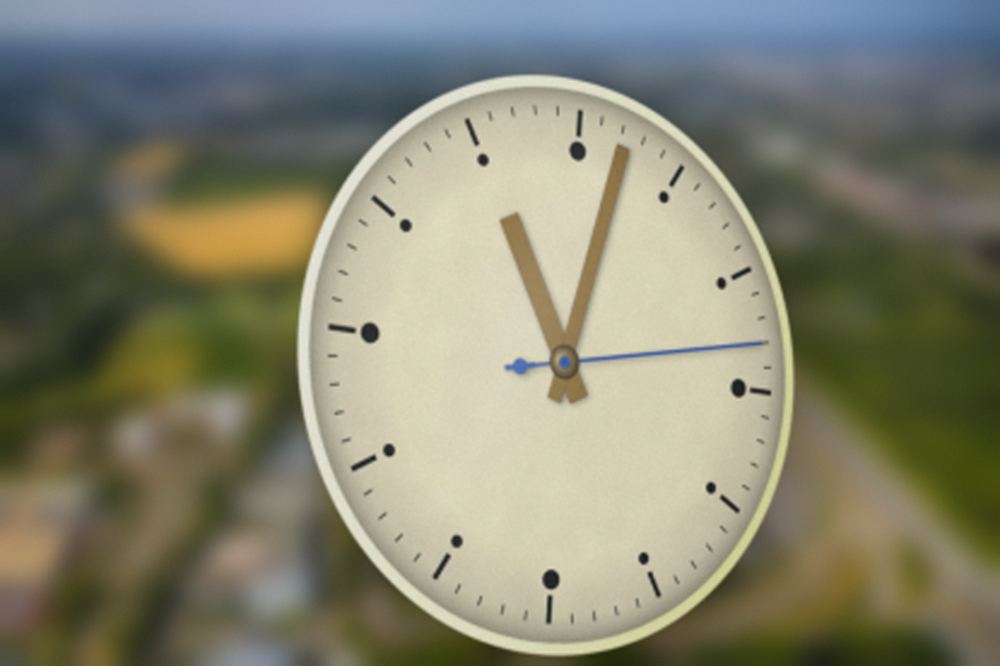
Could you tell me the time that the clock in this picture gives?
11:02:13
